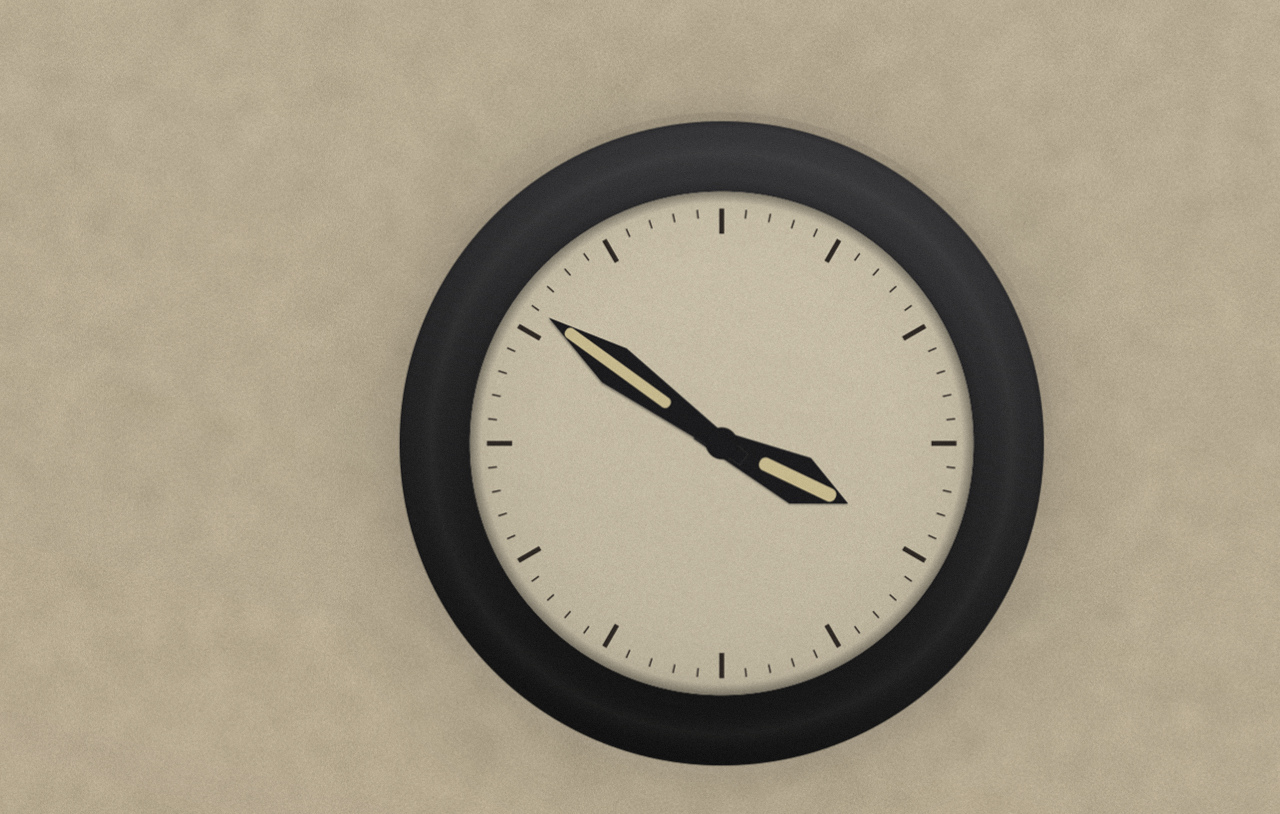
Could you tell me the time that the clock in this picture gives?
3:51
